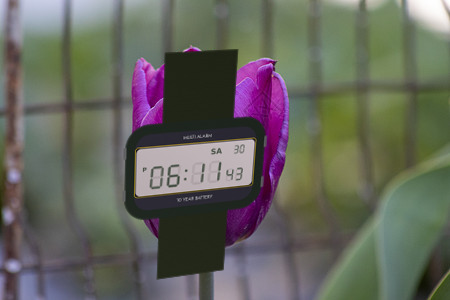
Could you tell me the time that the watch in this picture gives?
6:11:43
